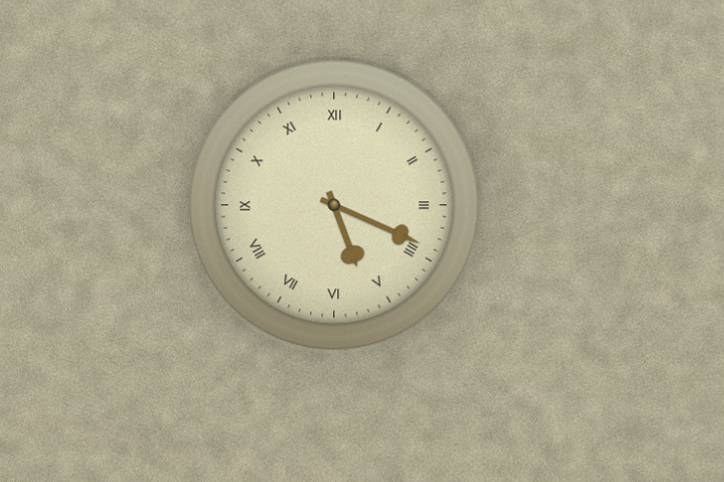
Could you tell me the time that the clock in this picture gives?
5:19
